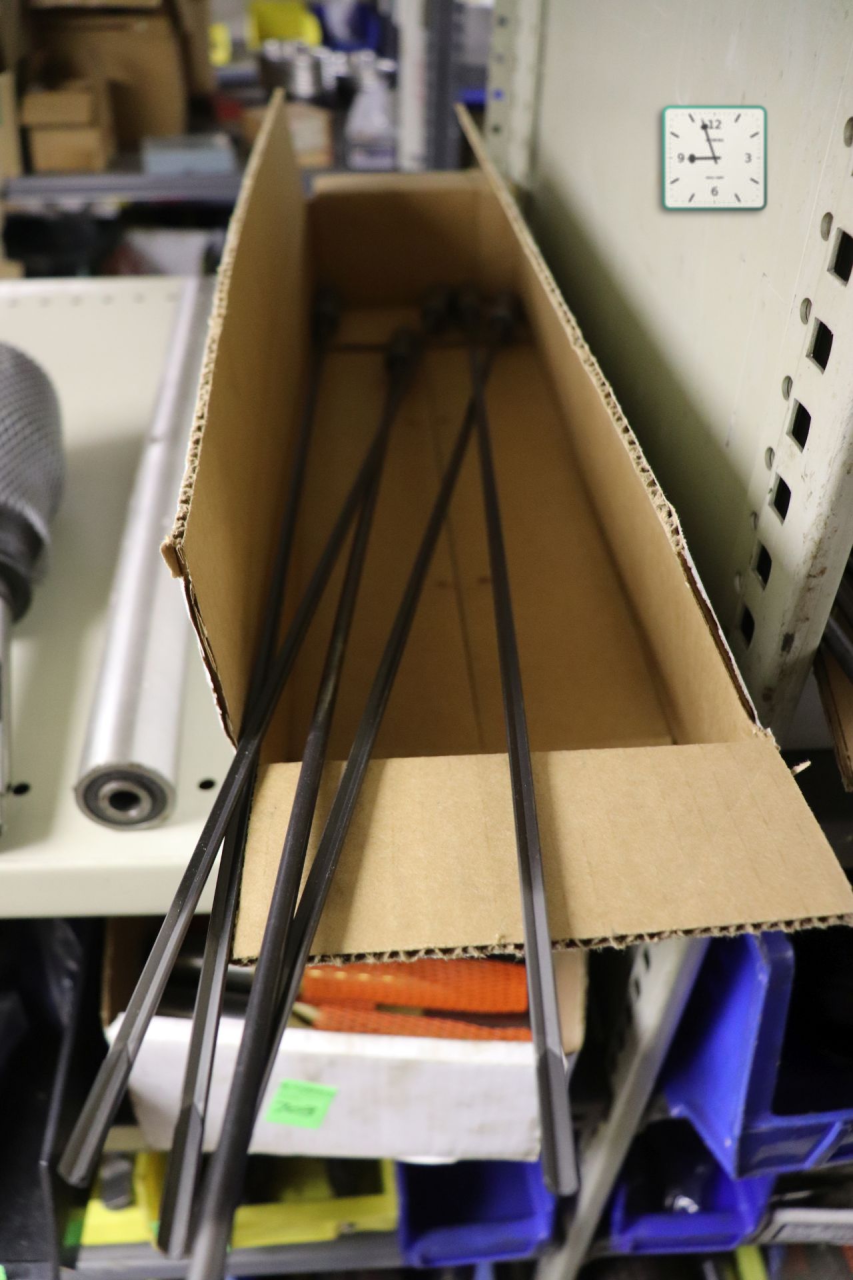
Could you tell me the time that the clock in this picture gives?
8:57
